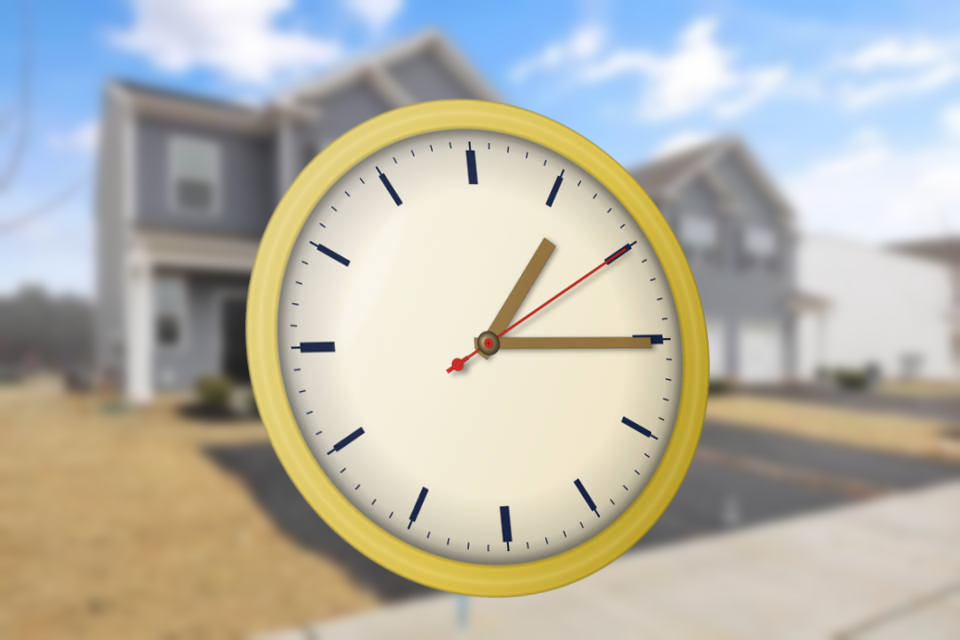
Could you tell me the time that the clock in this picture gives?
1:15:10
